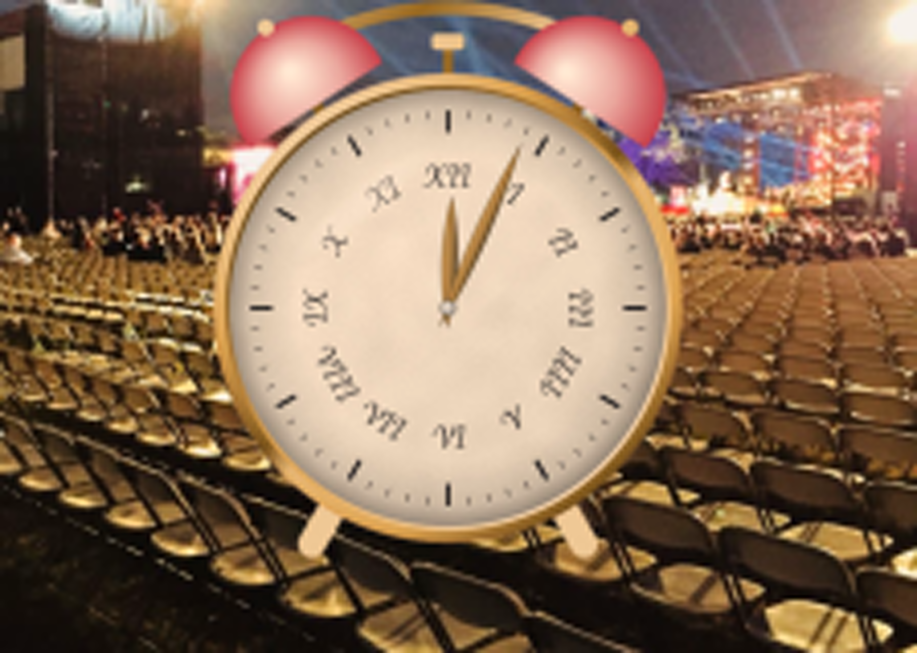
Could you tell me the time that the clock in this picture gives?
12:04
